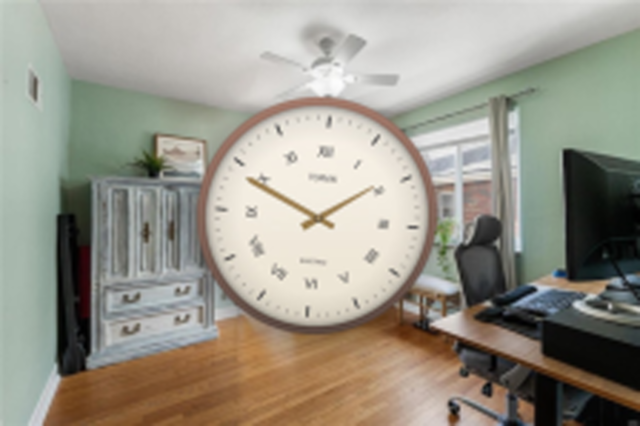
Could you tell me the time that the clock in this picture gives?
1:49
